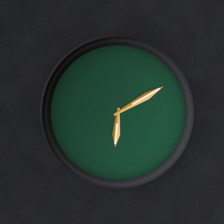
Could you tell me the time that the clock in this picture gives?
6:10
